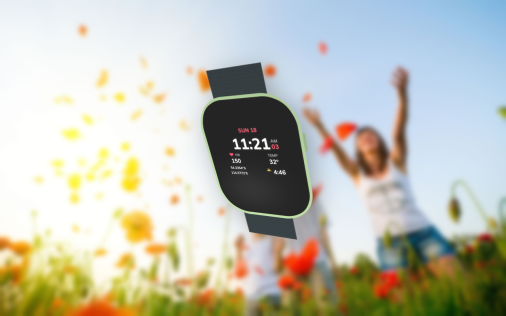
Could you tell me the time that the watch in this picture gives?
11:21
